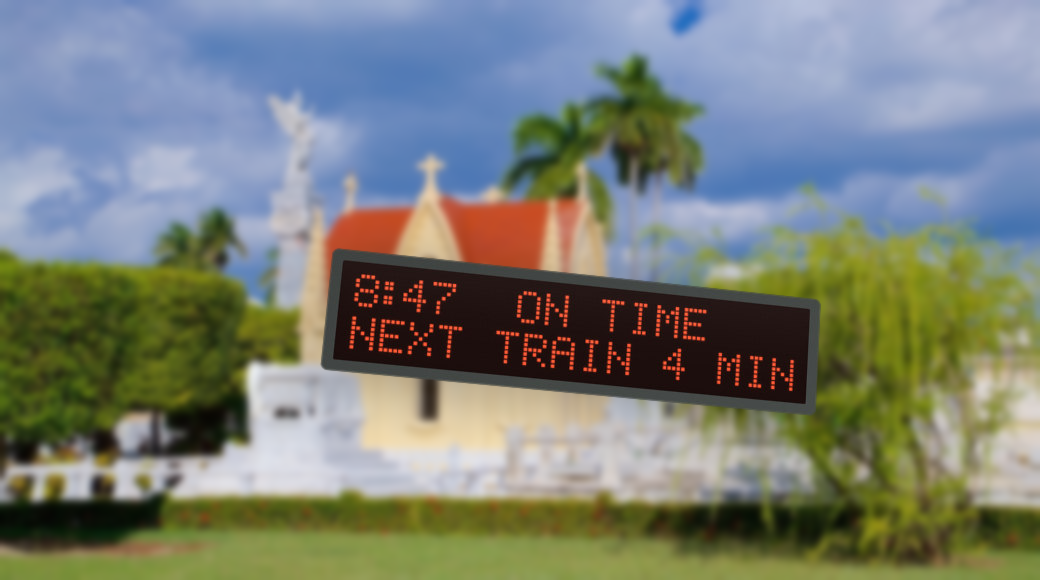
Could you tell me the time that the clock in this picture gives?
8:47
